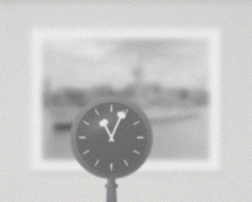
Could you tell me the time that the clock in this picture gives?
11:04
